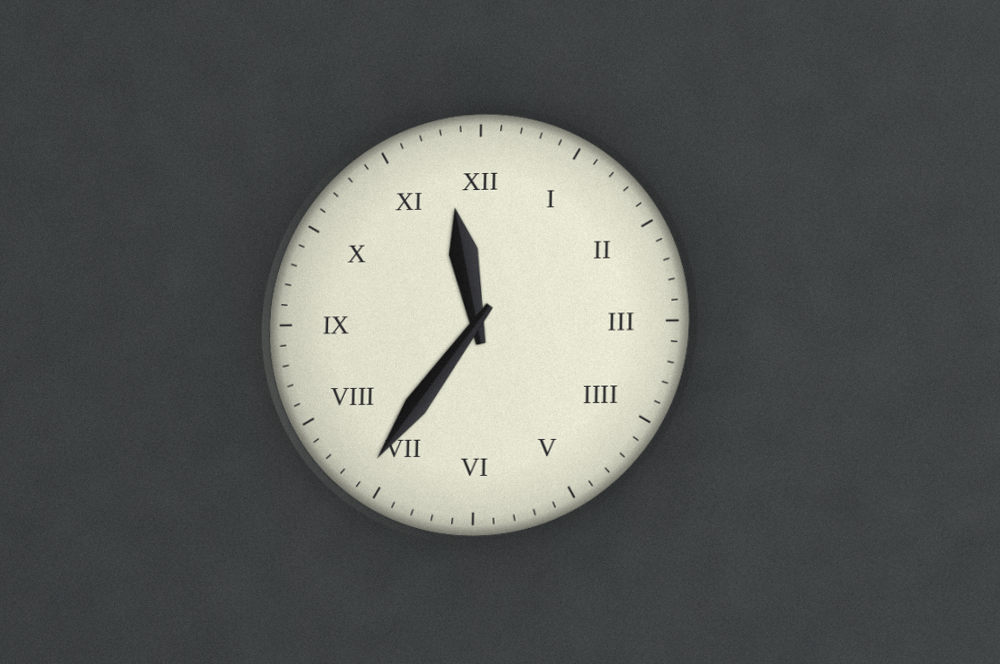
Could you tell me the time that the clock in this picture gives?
11:36
